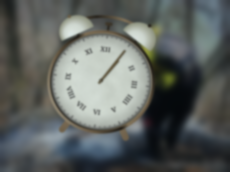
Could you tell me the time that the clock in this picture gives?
1:05
